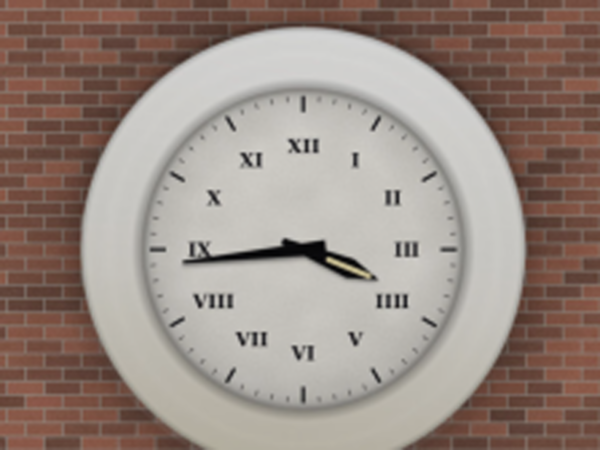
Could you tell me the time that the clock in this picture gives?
3:44
